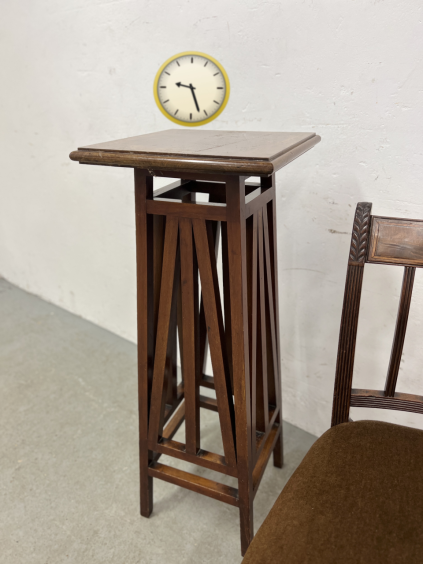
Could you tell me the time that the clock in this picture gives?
9:27
